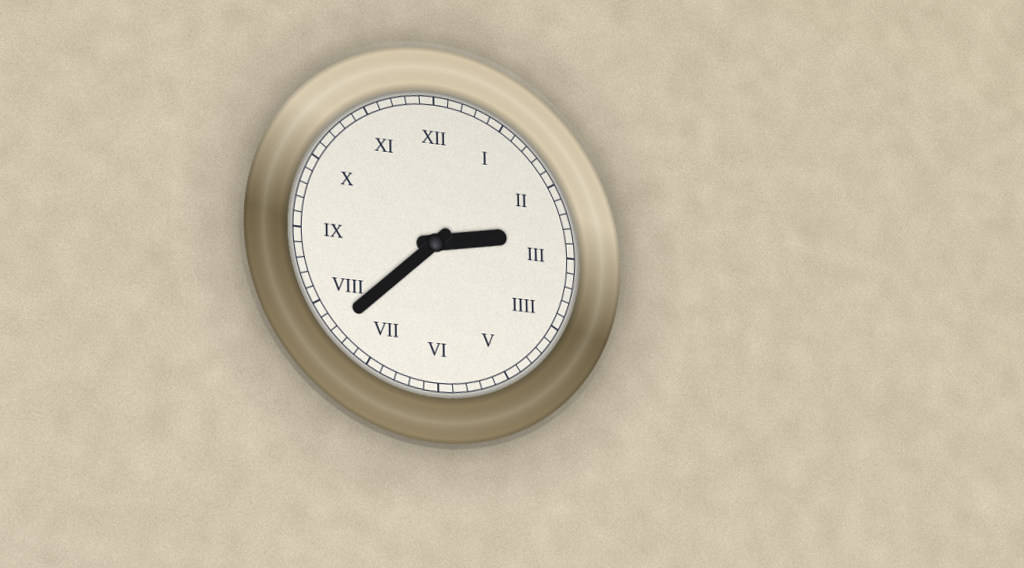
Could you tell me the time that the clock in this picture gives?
2:38
